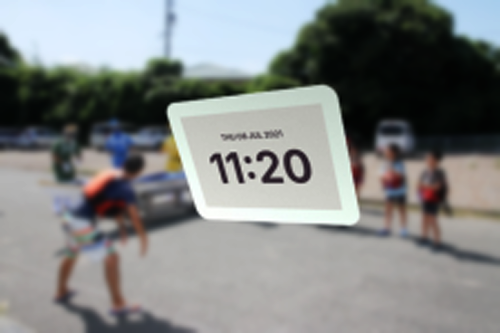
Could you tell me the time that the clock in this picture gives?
11:20
